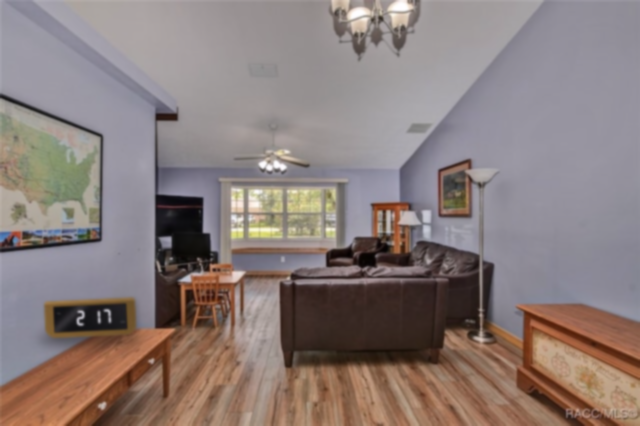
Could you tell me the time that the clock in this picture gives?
2:17
